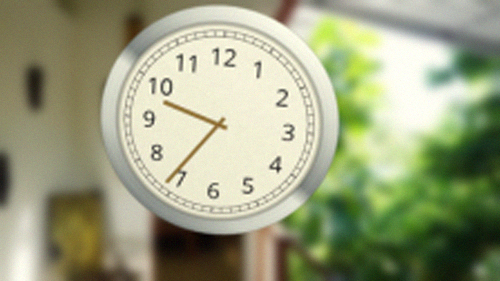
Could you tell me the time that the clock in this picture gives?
9:36
